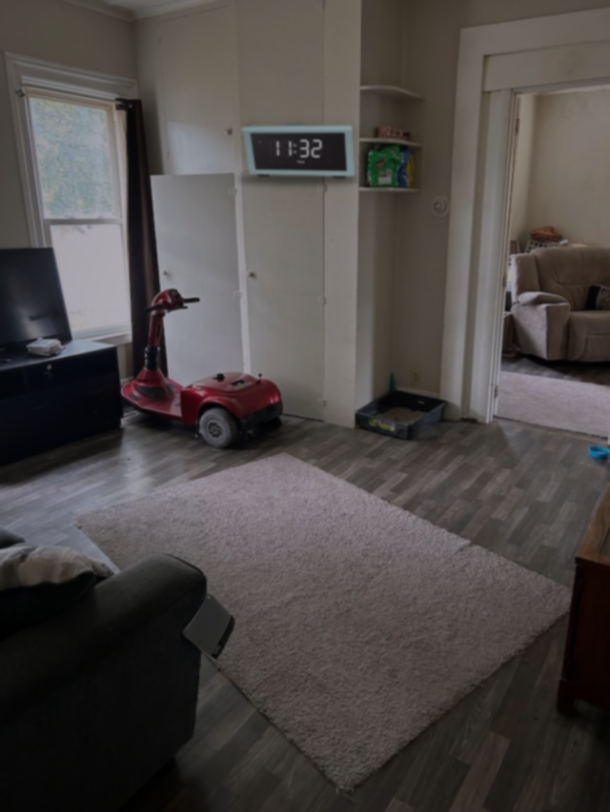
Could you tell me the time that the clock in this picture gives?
11:32
